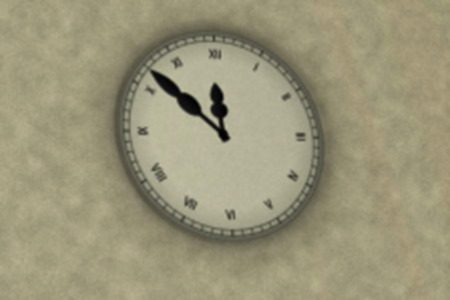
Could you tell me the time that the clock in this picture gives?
11:52
